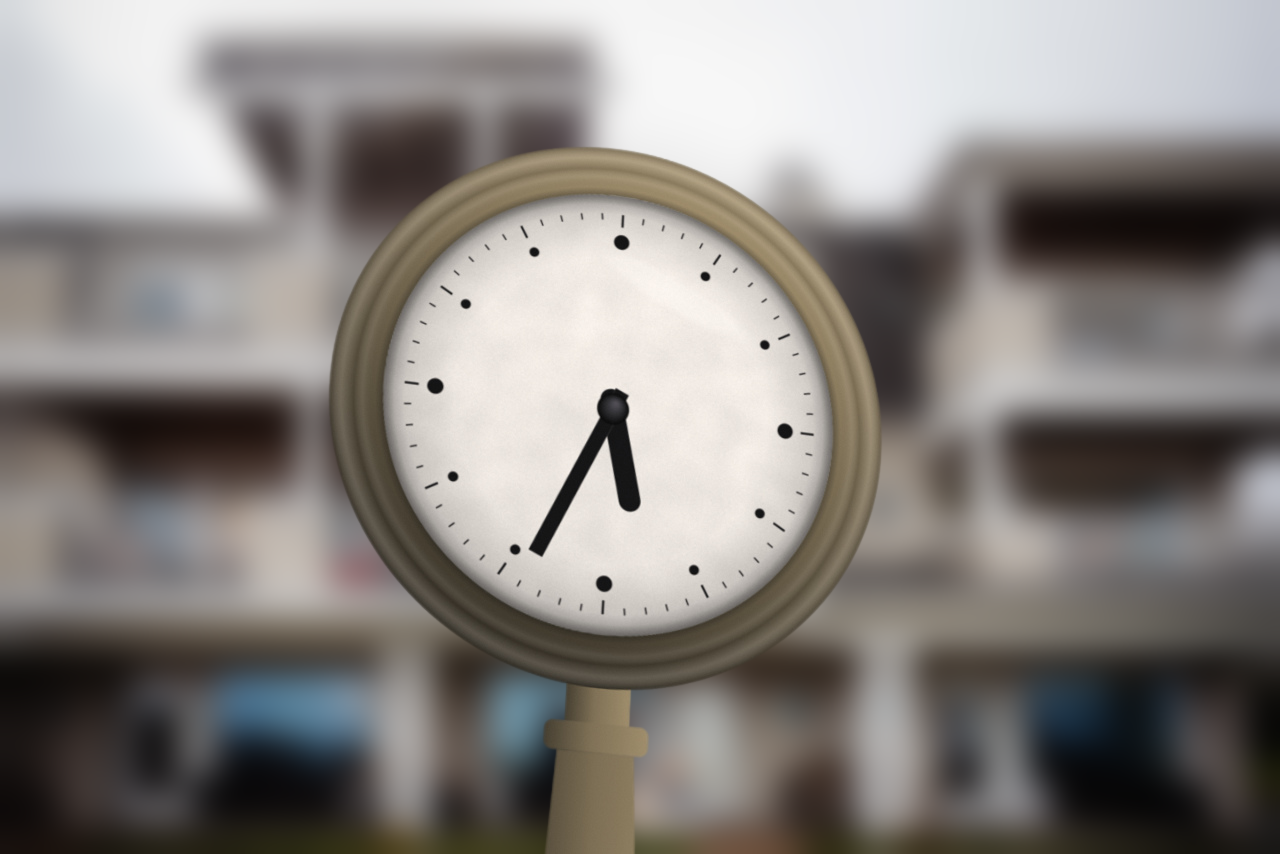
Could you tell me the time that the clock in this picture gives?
5:34
